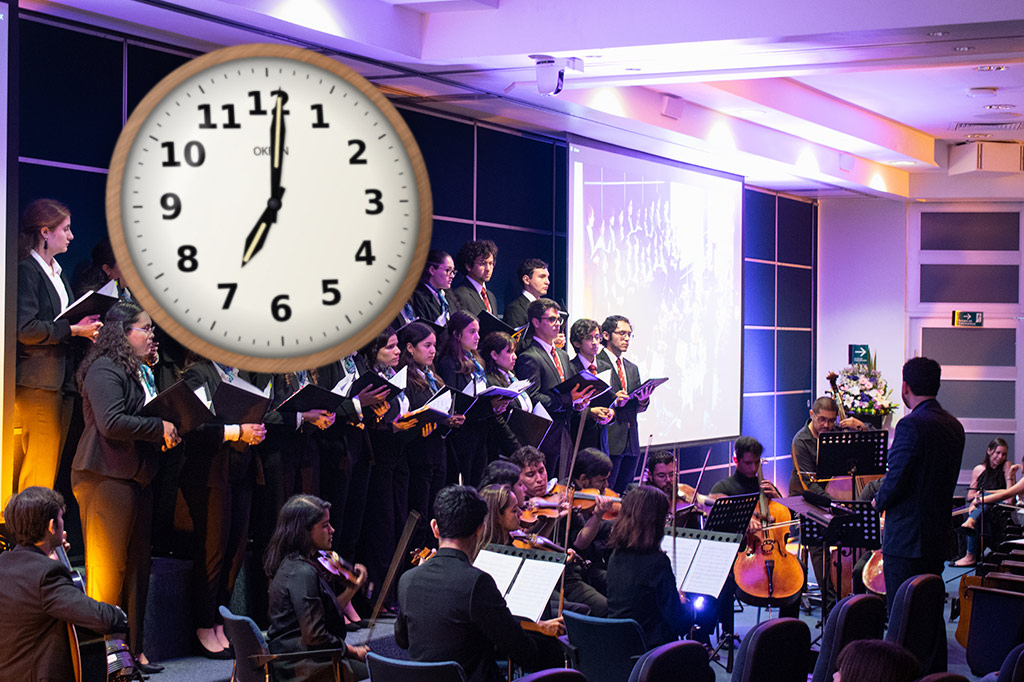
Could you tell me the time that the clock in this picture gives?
7:01
